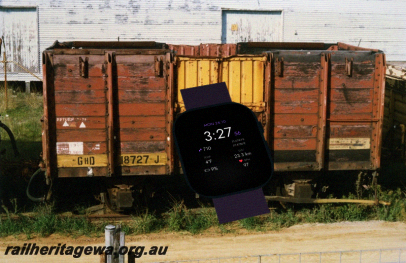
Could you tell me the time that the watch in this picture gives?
3:27
